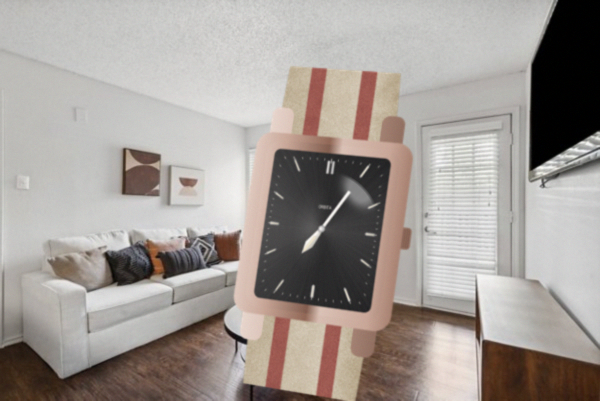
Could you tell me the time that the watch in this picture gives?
7:05
